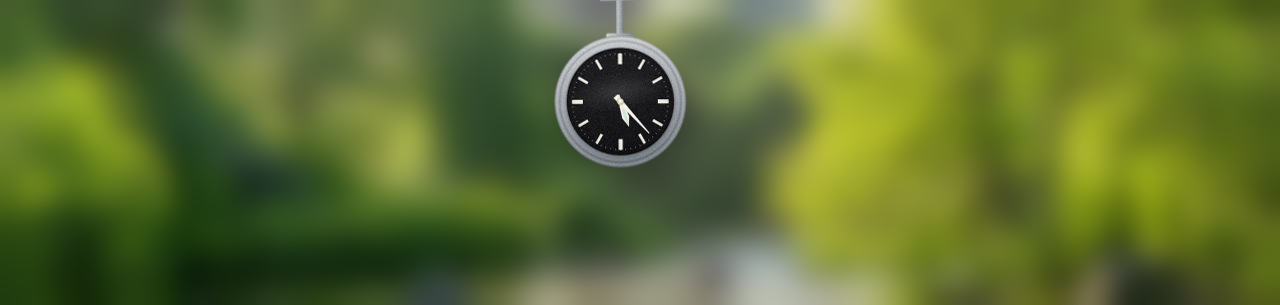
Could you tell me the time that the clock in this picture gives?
5:23
